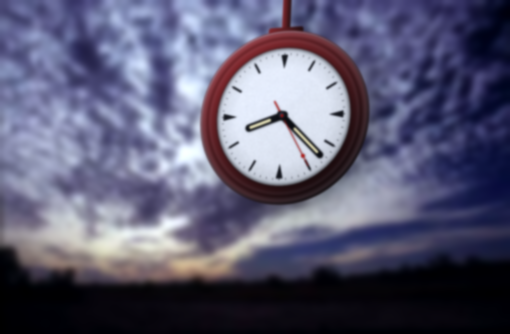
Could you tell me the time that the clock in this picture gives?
8:22:25
